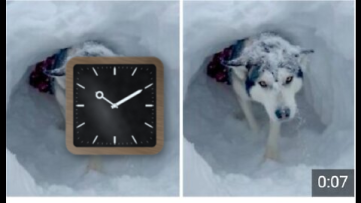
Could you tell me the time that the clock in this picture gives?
10:10
